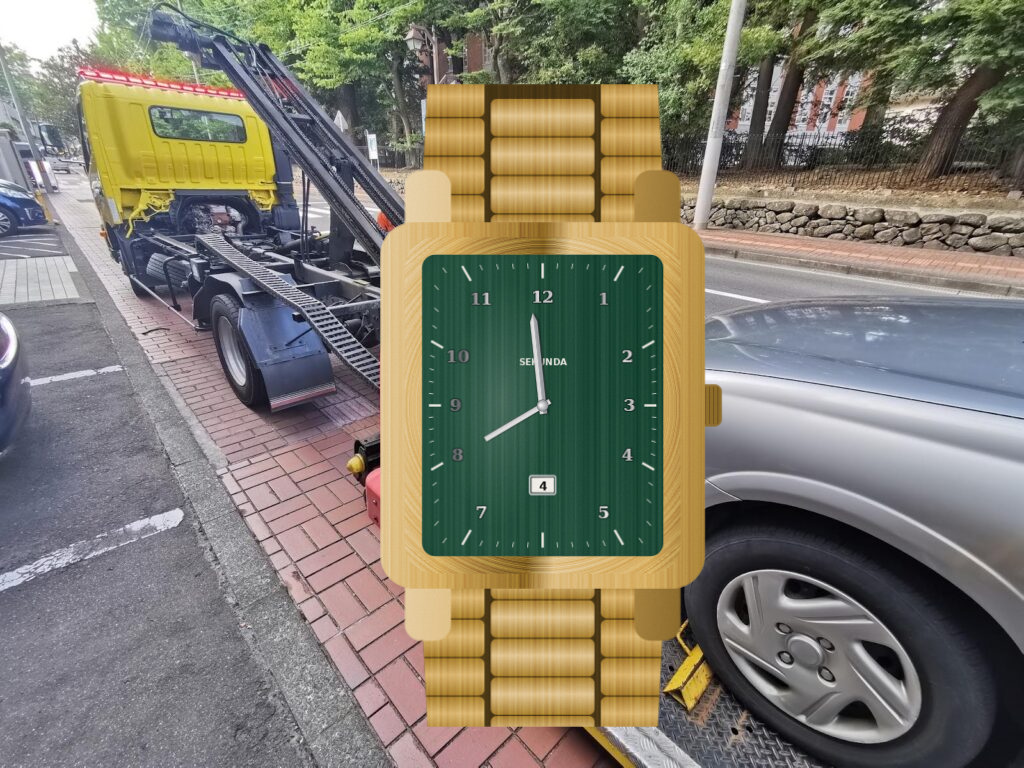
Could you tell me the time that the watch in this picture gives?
7:59
